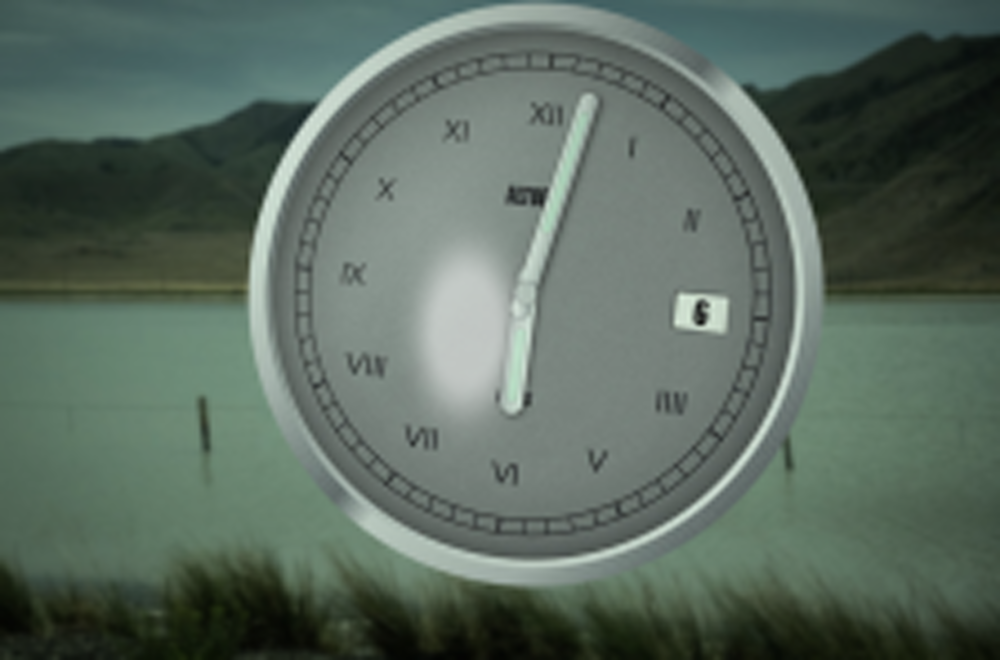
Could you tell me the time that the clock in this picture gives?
6:02
